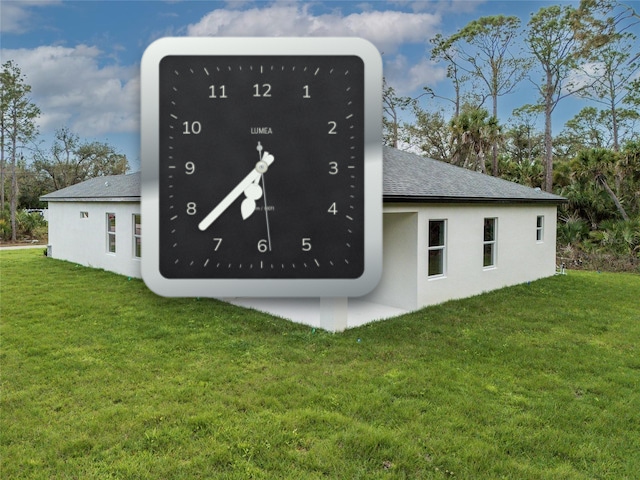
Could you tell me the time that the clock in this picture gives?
6:37:29
